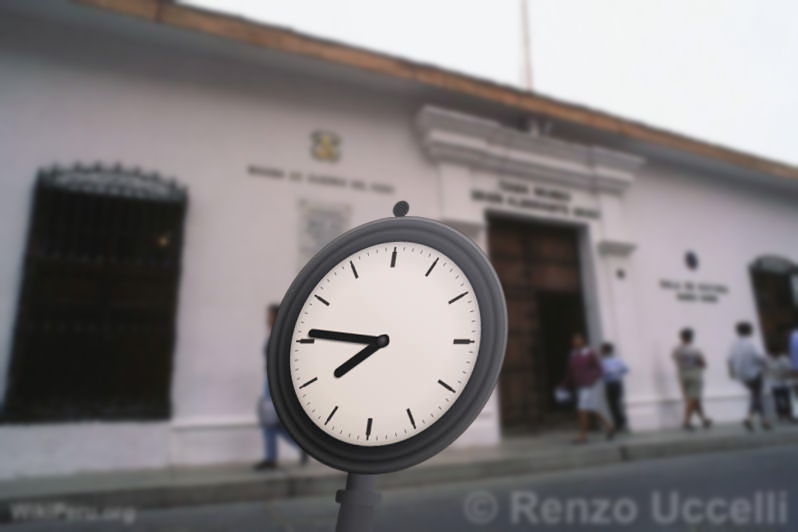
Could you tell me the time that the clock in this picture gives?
7:46
